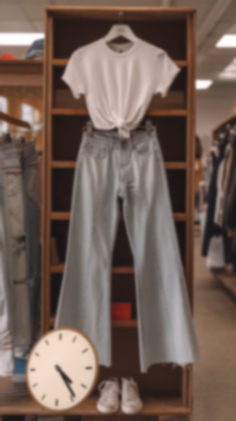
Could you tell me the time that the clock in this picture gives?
4:24
